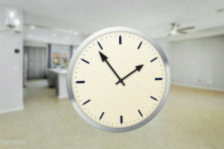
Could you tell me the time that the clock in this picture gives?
1:54
